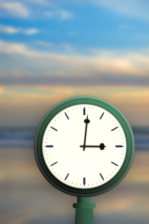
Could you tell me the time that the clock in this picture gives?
3:01
